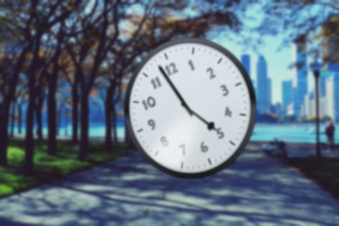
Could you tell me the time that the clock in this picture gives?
4:58
